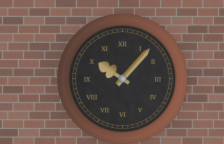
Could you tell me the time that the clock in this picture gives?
10:07
